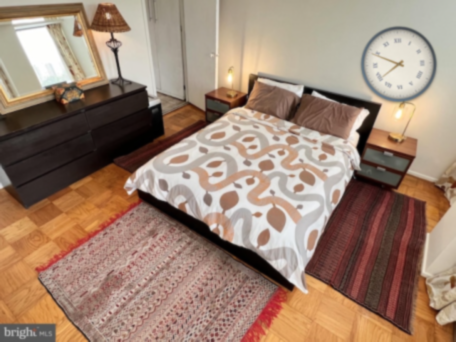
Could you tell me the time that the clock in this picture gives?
7:49
